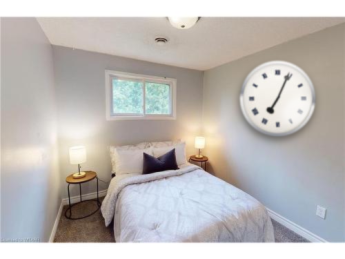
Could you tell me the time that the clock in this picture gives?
7:04
